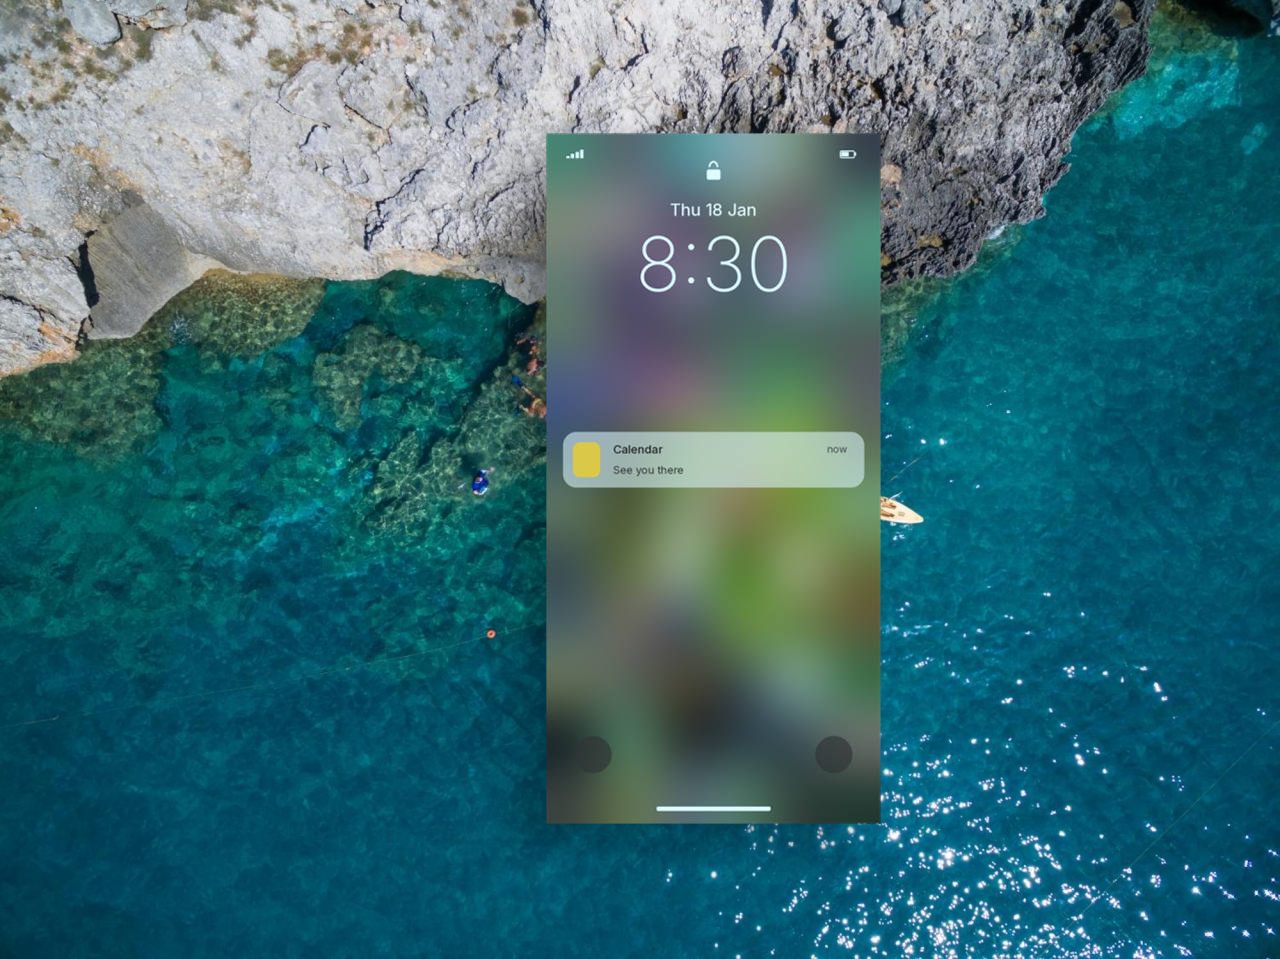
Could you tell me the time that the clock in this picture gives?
8:30
